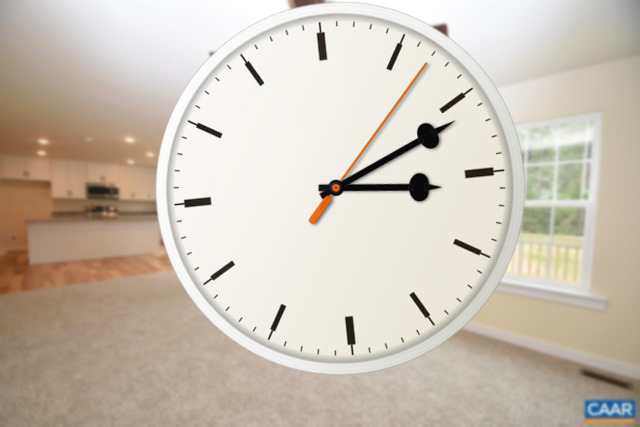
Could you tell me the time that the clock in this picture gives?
3:11:07
